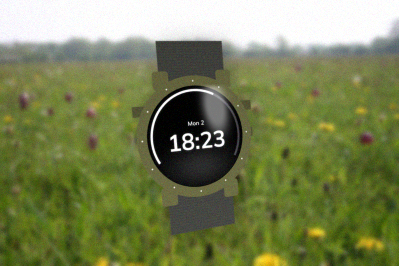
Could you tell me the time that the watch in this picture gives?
18:23
